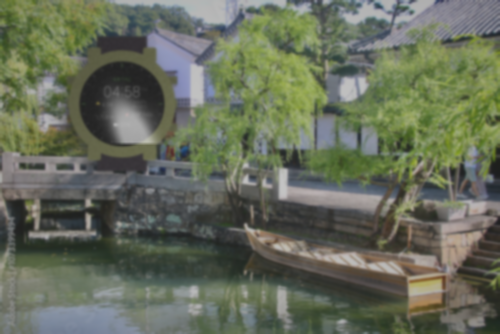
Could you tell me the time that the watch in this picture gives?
4:58
